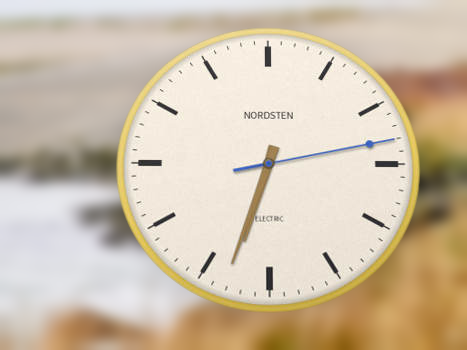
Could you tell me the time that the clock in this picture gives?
6:33:13
